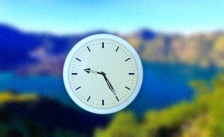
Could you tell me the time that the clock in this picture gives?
9:25
